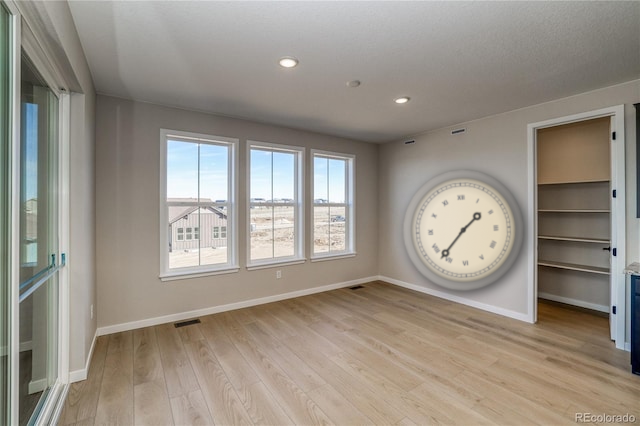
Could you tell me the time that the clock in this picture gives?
1:37
